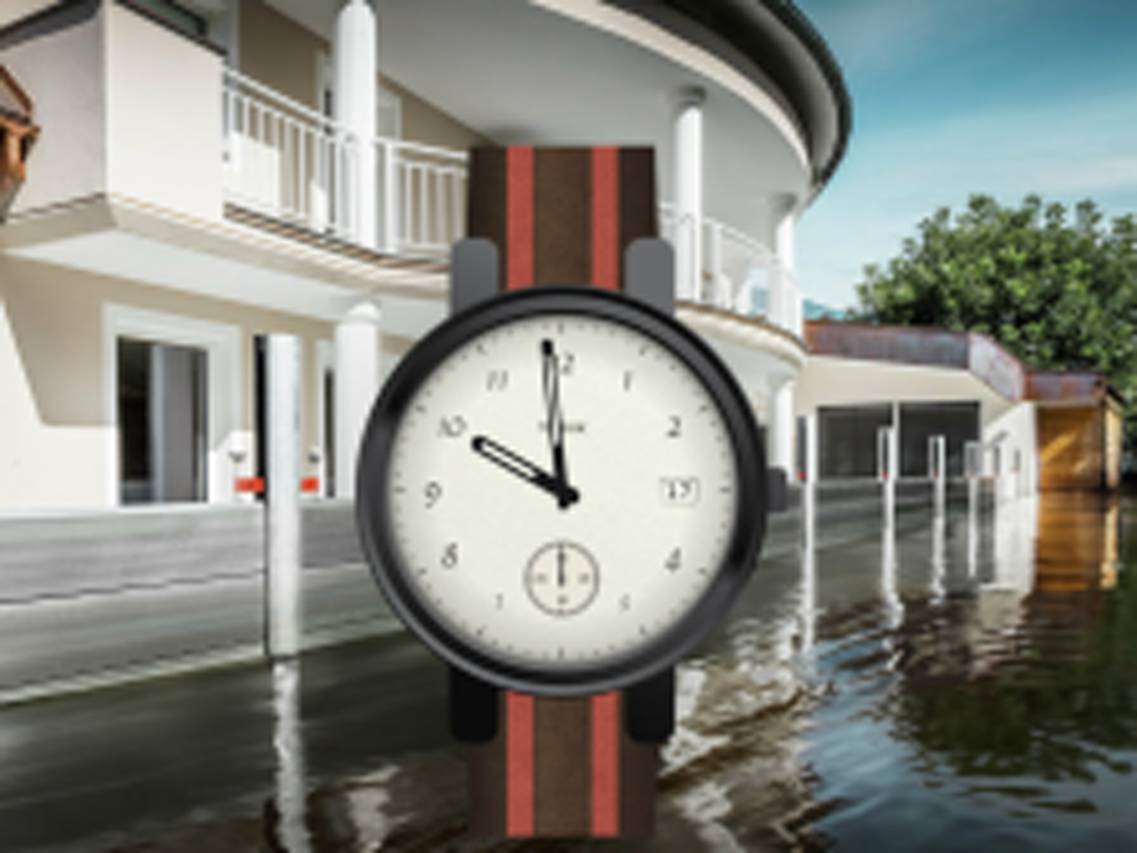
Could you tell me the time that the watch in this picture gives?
9:59
